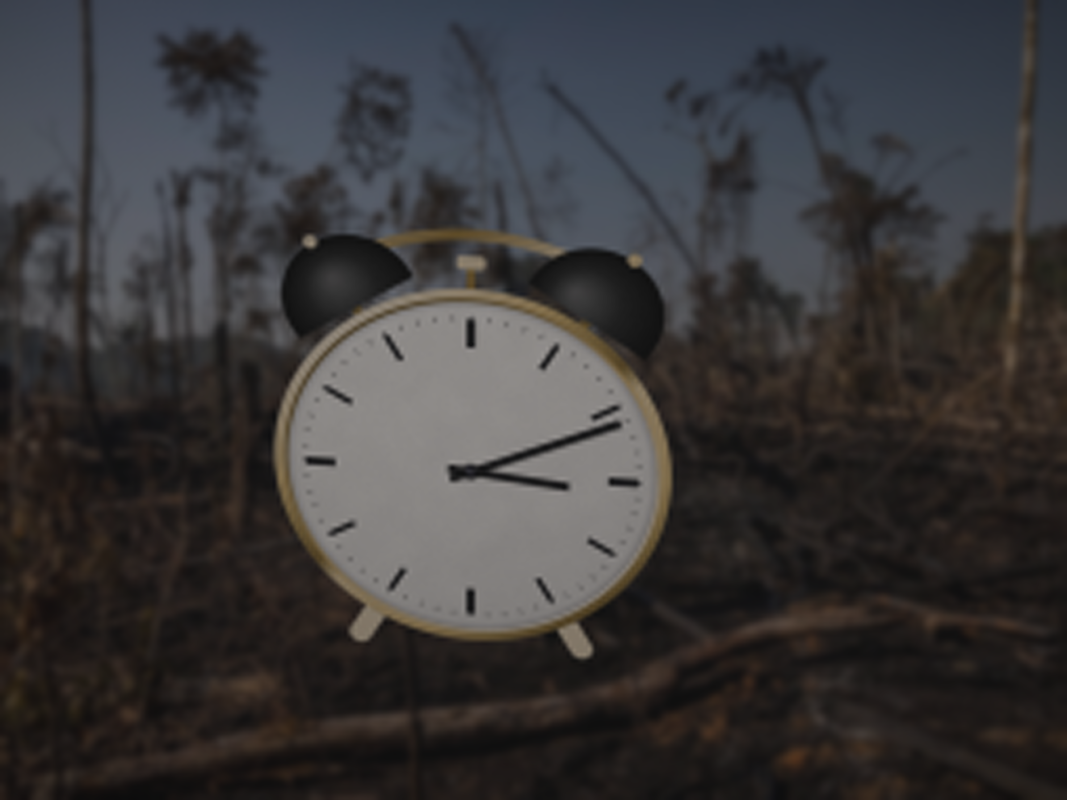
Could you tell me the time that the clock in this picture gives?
3:11
